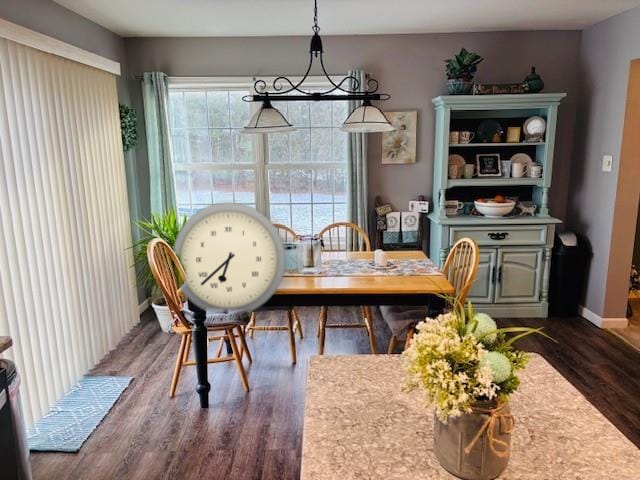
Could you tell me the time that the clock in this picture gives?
6:38
